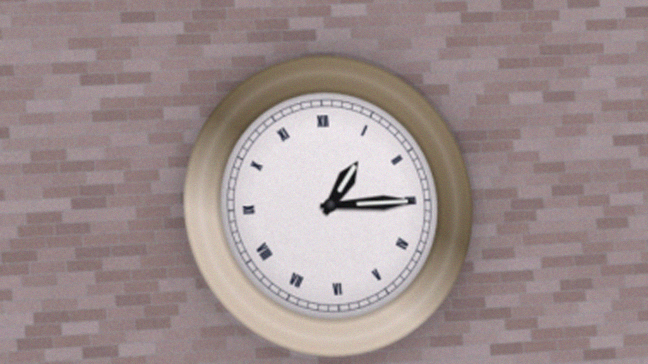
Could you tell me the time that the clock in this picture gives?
1:15
